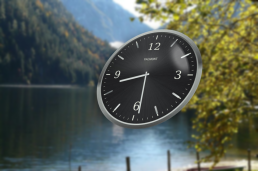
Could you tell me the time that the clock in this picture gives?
8:29
